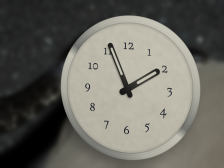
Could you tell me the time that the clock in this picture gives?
1:56
